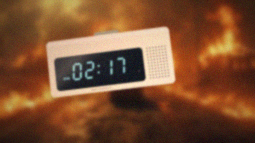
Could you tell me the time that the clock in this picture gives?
2:17
